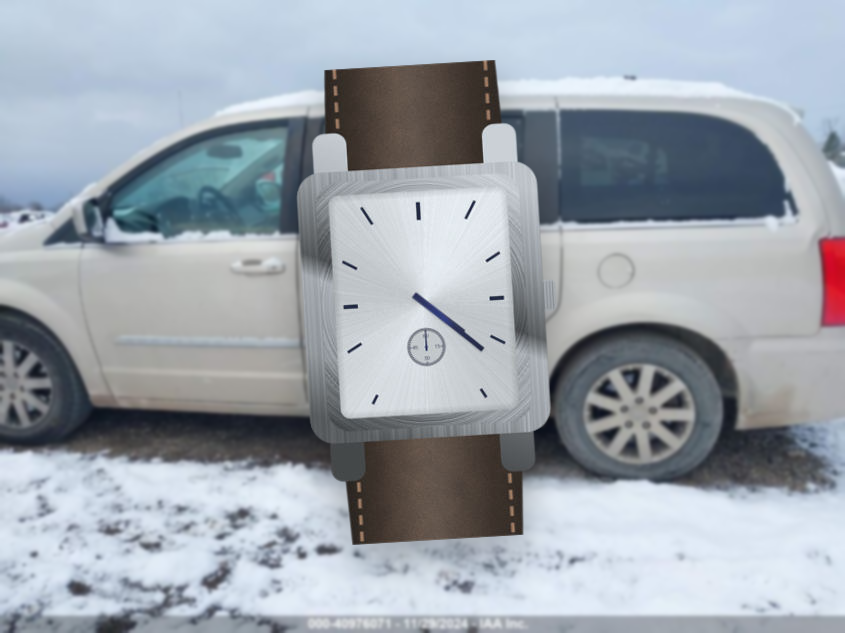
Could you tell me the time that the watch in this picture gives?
4:22
